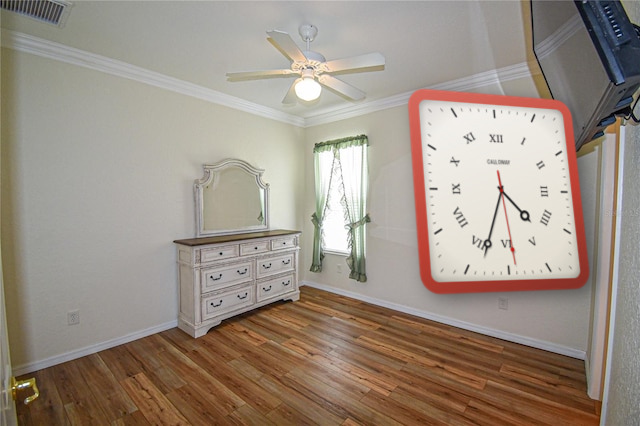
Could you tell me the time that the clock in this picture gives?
4:33:29
